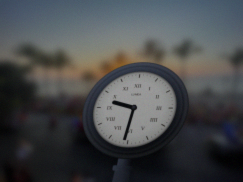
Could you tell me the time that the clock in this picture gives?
9:31
